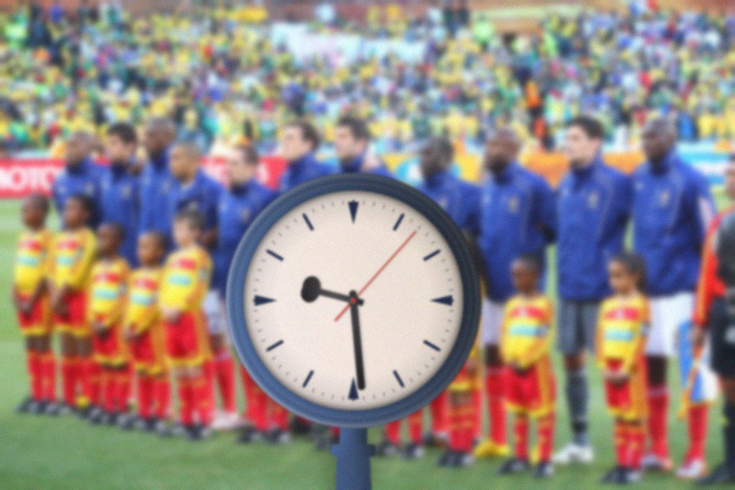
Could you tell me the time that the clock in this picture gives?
9:29:07
